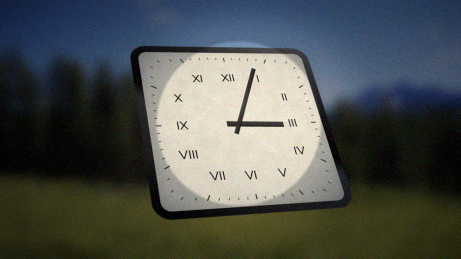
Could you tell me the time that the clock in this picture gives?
3:04
